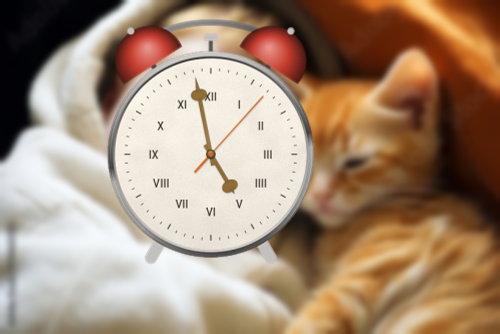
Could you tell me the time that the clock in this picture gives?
4:58:07
